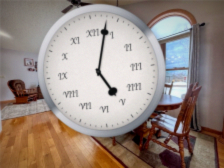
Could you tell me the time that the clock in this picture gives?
5:03
